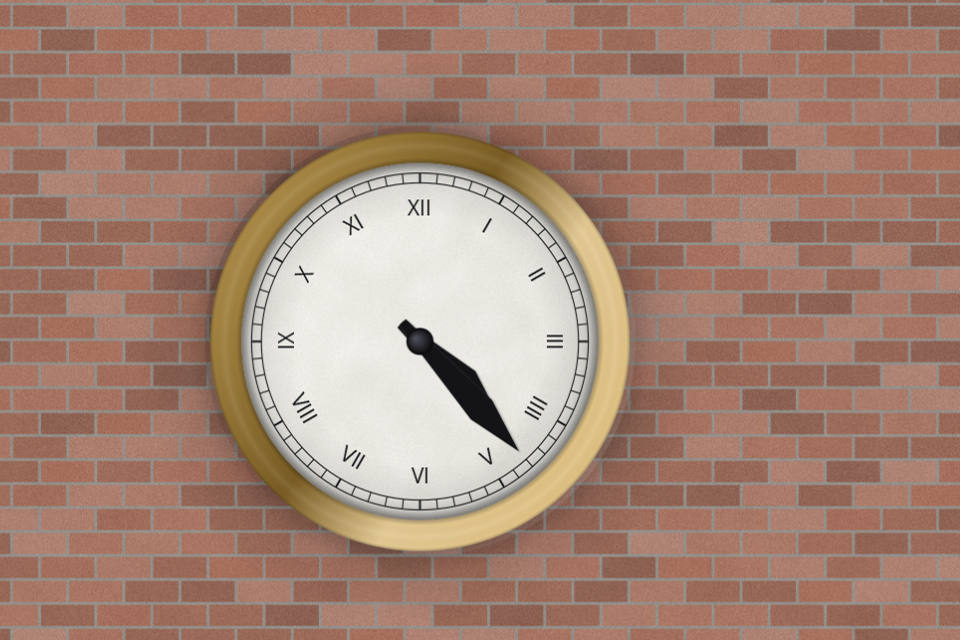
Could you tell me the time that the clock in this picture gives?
4:23
